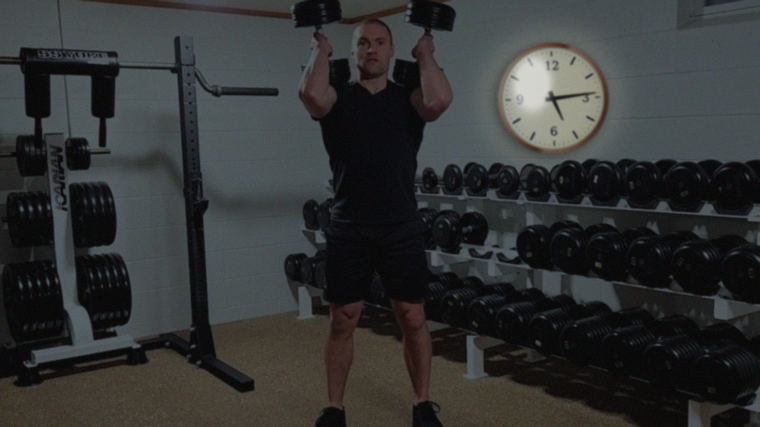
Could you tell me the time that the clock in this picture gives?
5:14
